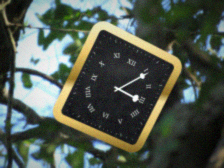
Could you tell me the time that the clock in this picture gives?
3:06
